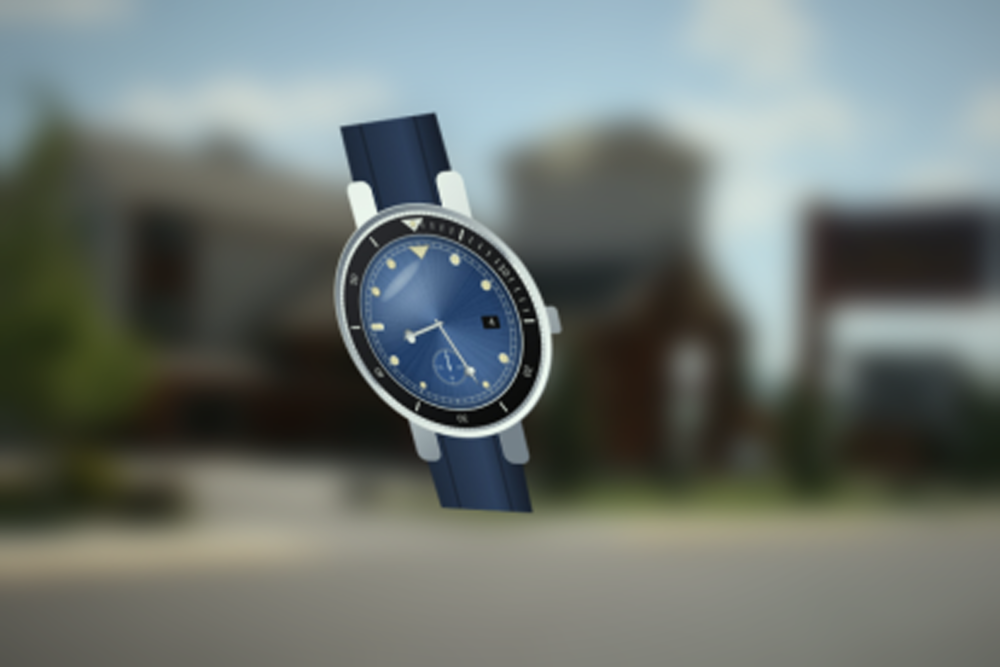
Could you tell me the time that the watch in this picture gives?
8:26
